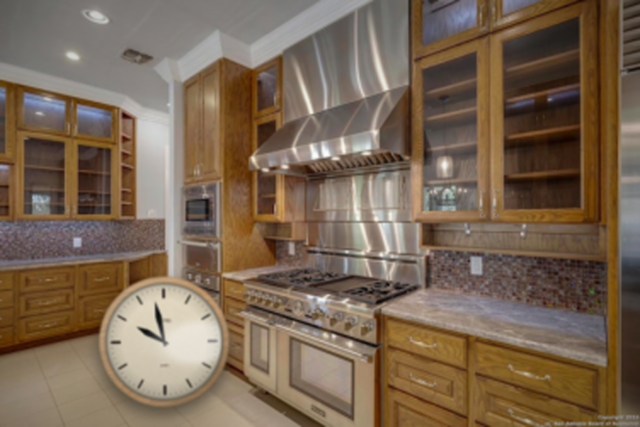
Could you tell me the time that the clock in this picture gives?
9:58
